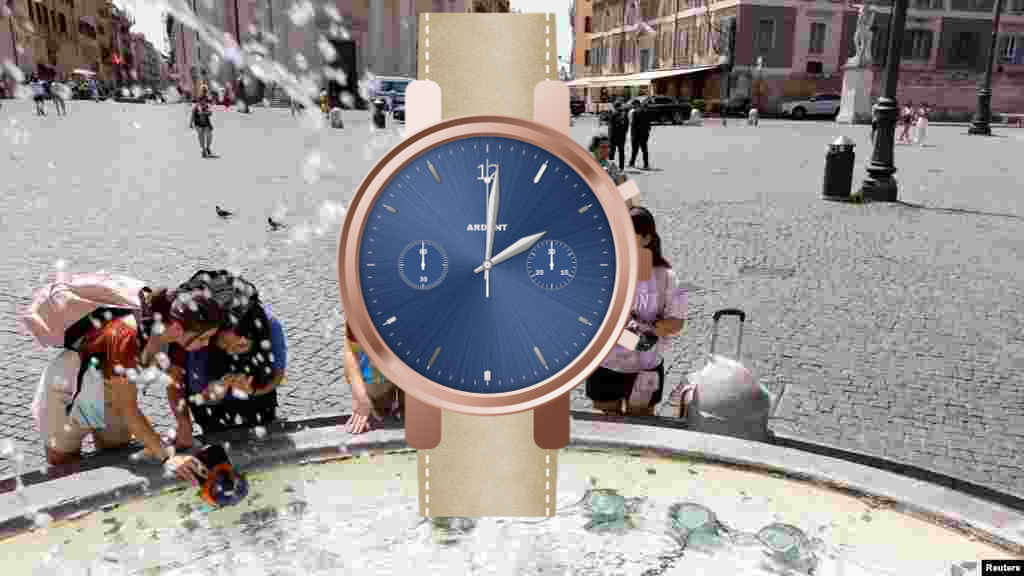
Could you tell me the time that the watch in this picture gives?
2:01
